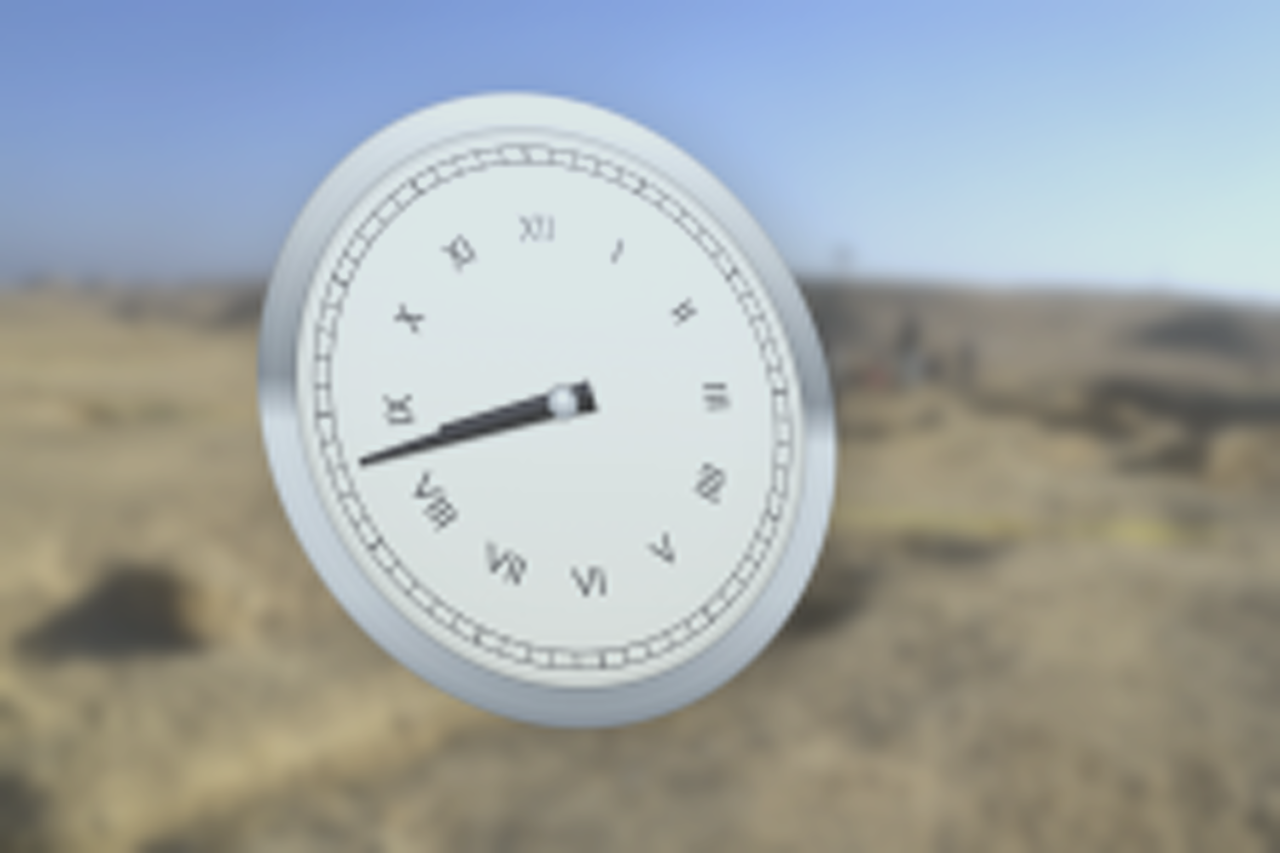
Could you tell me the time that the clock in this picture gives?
8:43
